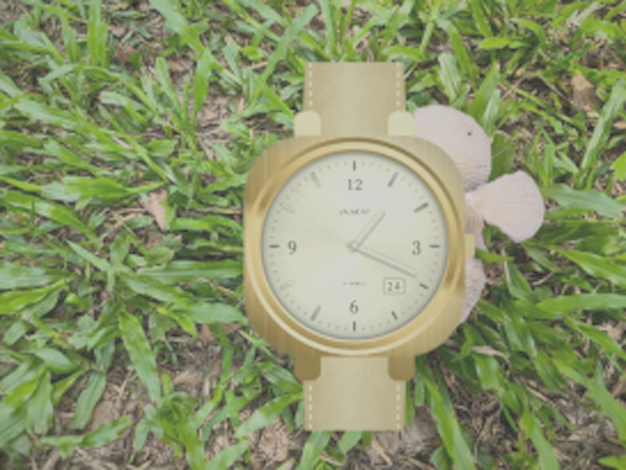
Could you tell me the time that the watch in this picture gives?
1:19
